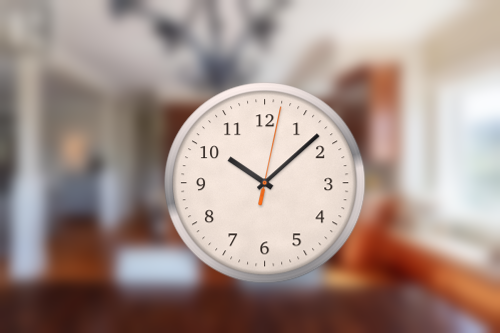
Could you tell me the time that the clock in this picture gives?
10:08:02
